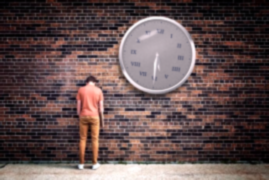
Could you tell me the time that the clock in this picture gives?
5:30
